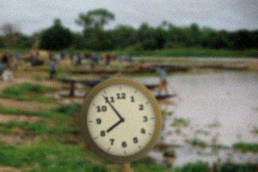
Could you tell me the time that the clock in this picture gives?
7:54
